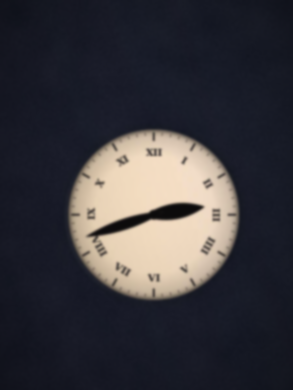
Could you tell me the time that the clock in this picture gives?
2:42
